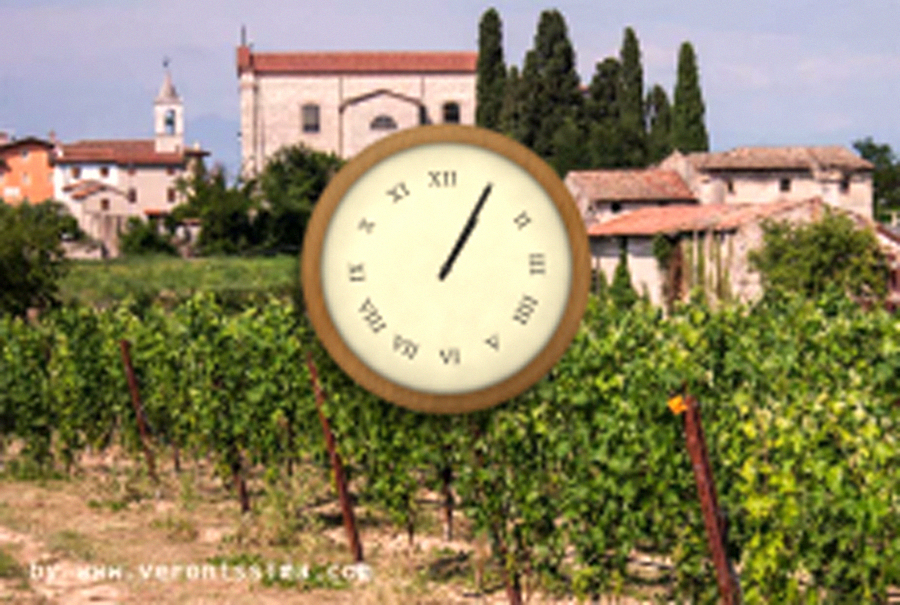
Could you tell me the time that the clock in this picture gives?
1:05
